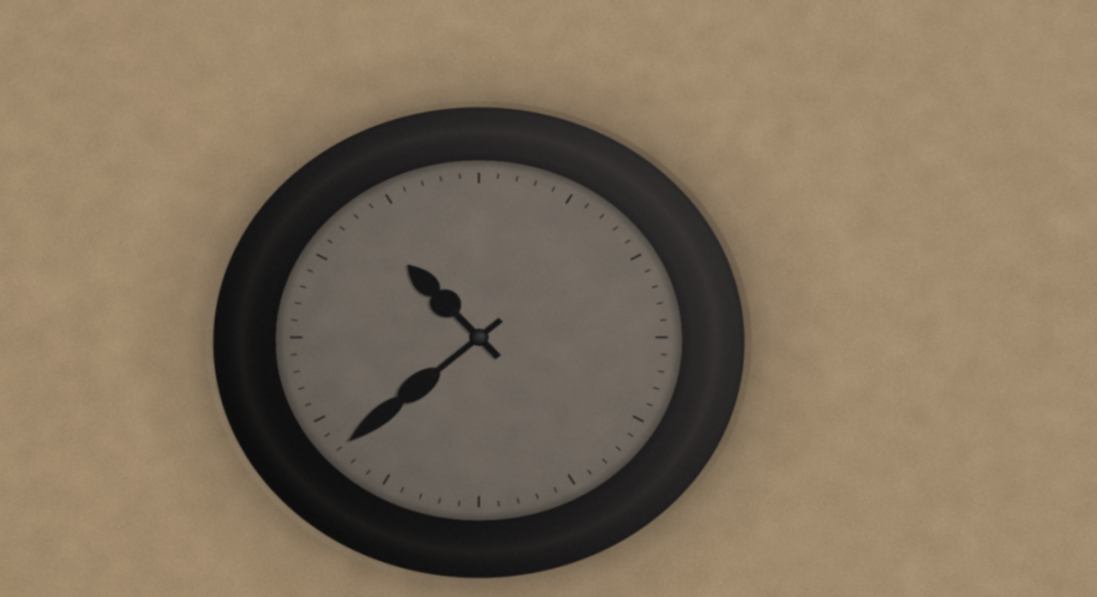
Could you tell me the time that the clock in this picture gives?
10:38
